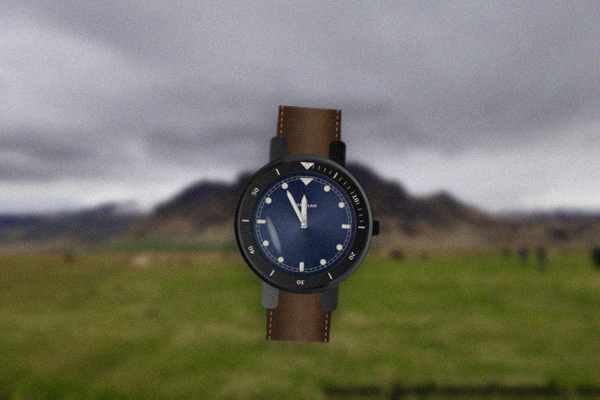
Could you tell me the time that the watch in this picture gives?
11:55
